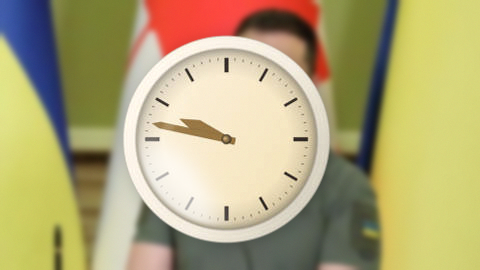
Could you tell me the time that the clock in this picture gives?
9:47
